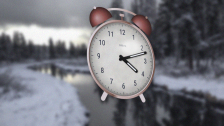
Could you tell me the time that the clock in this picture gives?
4:12
